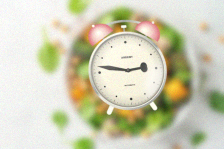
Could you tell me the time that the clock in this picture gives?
2:47
